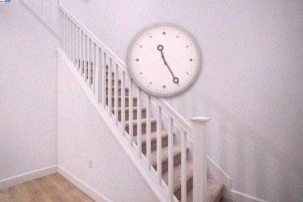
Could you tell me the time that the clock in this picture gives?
11:25
